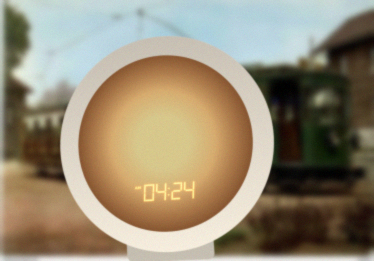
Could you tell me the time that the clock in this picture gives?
4:24
